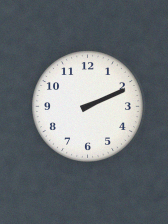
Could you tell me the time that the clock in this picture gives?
2:11
